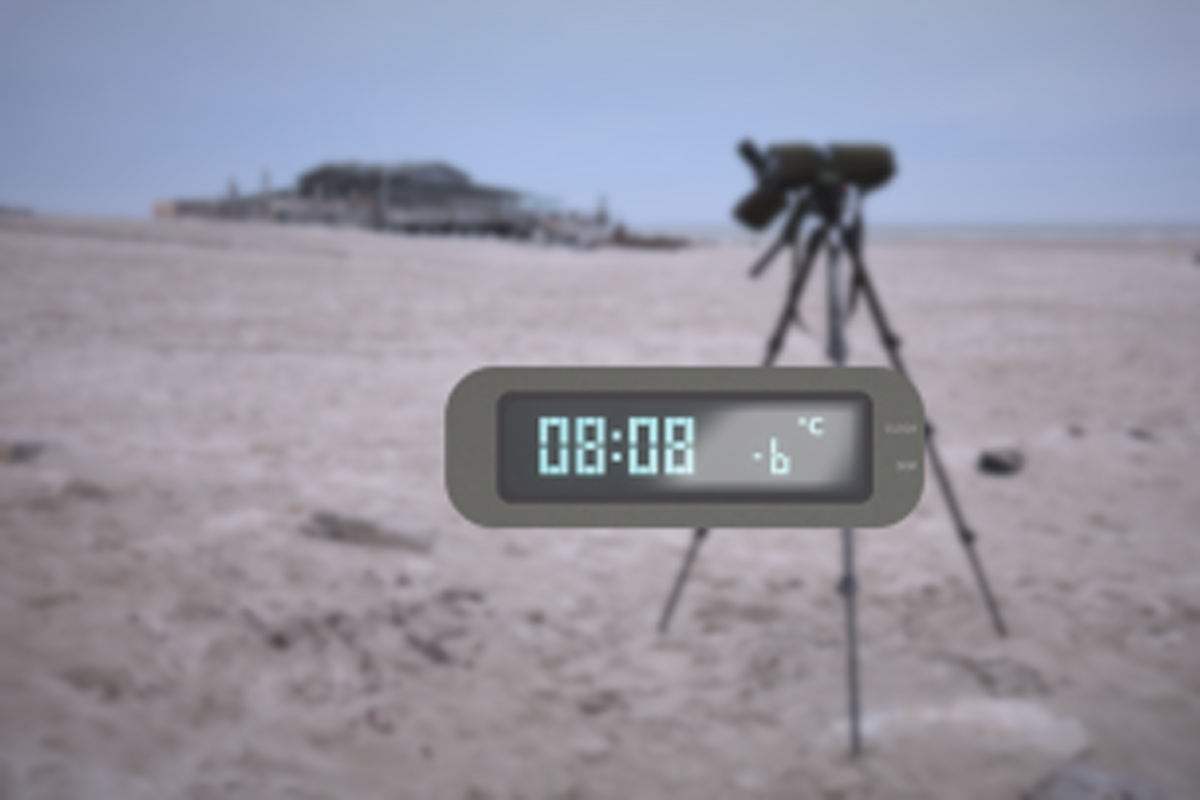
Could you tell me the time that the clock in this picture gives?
8:08
